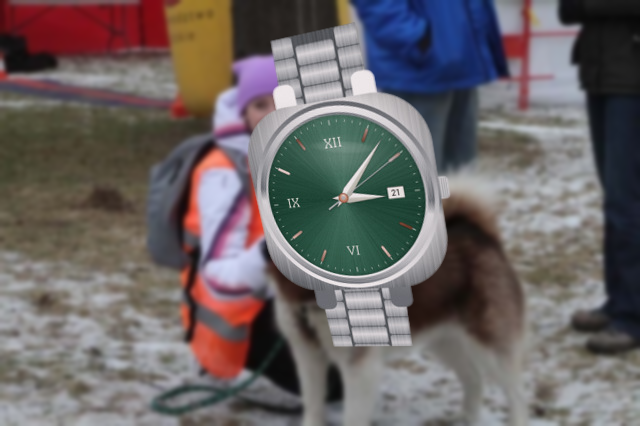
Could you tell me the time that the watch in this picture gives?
3:07:10
